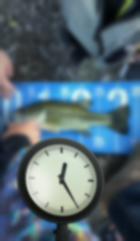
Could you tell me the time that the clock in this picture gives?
12:25
